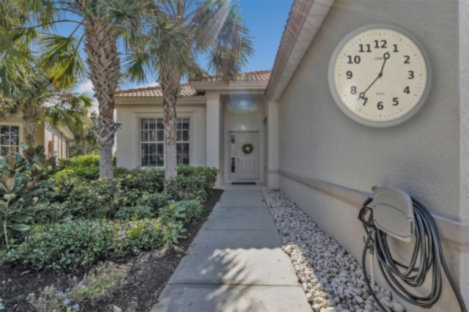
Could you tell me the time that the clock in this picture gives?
12:37
